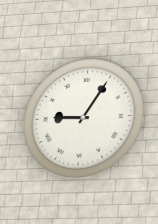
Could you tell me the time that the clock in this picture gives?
9:05
